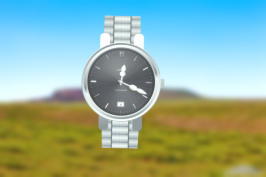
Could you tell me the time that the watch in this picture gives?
12:19
